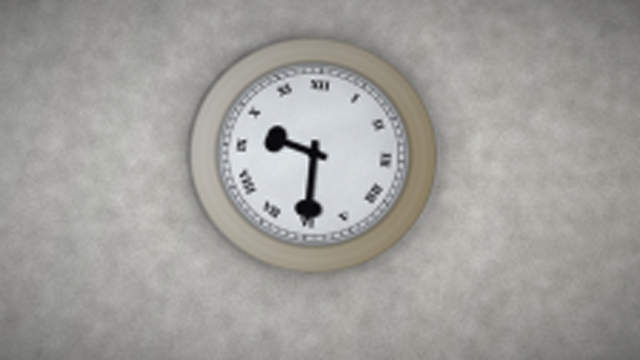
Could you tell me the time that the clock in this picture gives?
9:30
